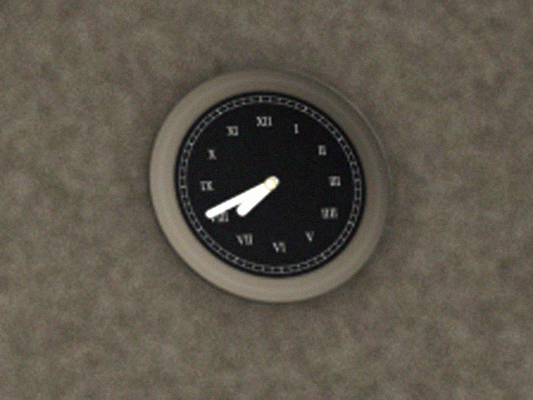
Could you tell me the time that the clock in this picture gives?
7:41
